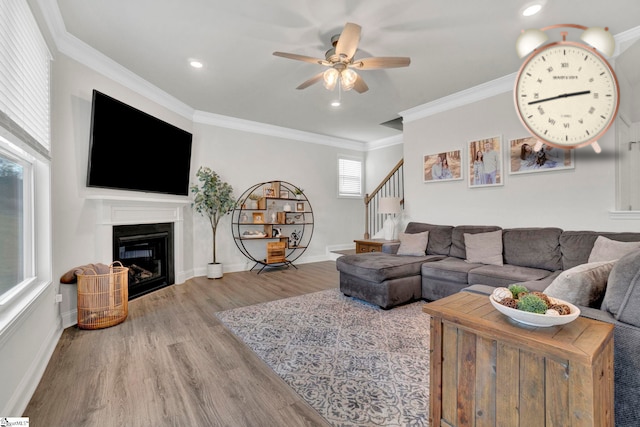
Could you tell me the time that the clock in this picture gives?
2:43
